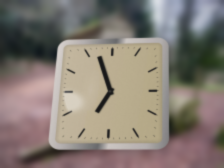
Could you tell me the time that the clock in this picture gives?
6:57
